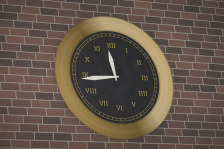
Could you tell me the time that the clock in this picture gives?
11:44
